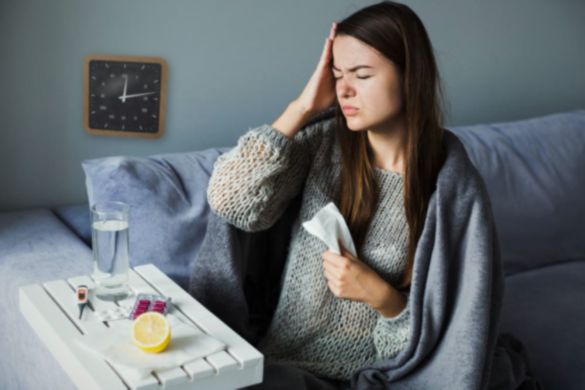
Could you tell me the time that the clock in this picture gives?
12:13
